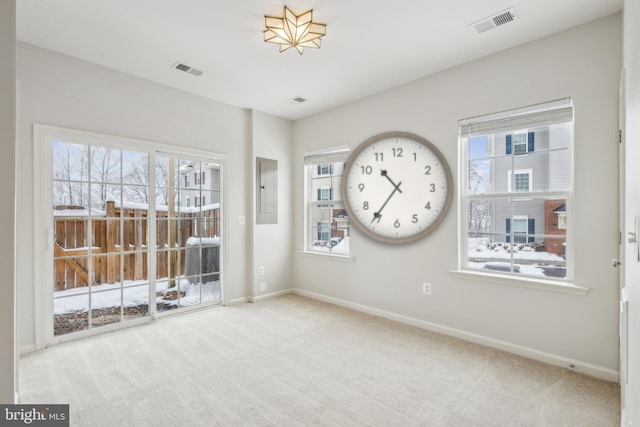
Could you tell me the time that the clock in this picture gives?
10:36
